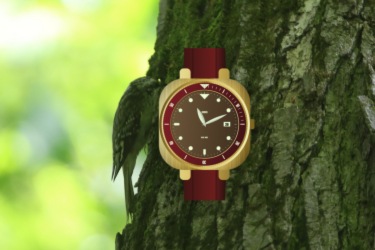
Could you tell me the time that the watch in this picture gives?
11:11
